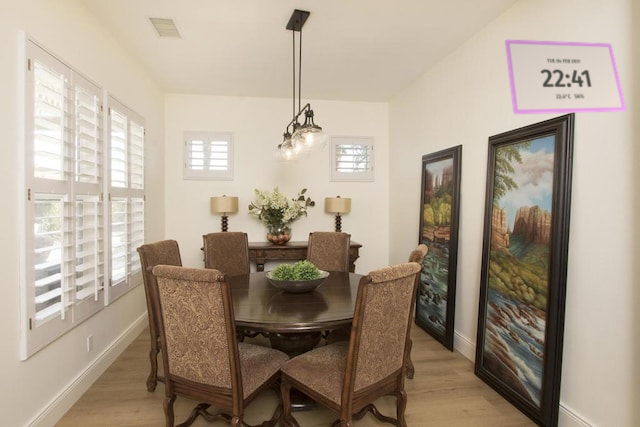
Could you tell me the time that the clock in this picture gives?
22:41
